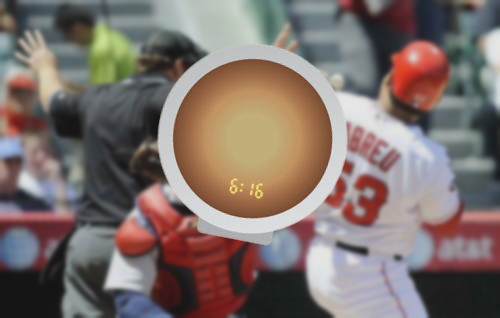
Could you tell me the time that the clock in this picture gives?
6:16
